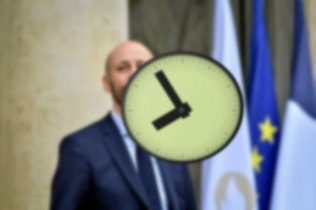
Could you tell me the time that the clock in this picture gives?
7:55
